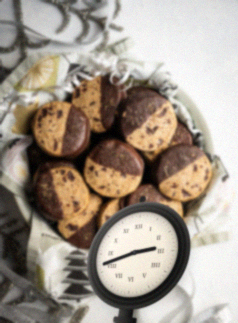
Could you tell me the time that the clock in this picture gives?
2:42
